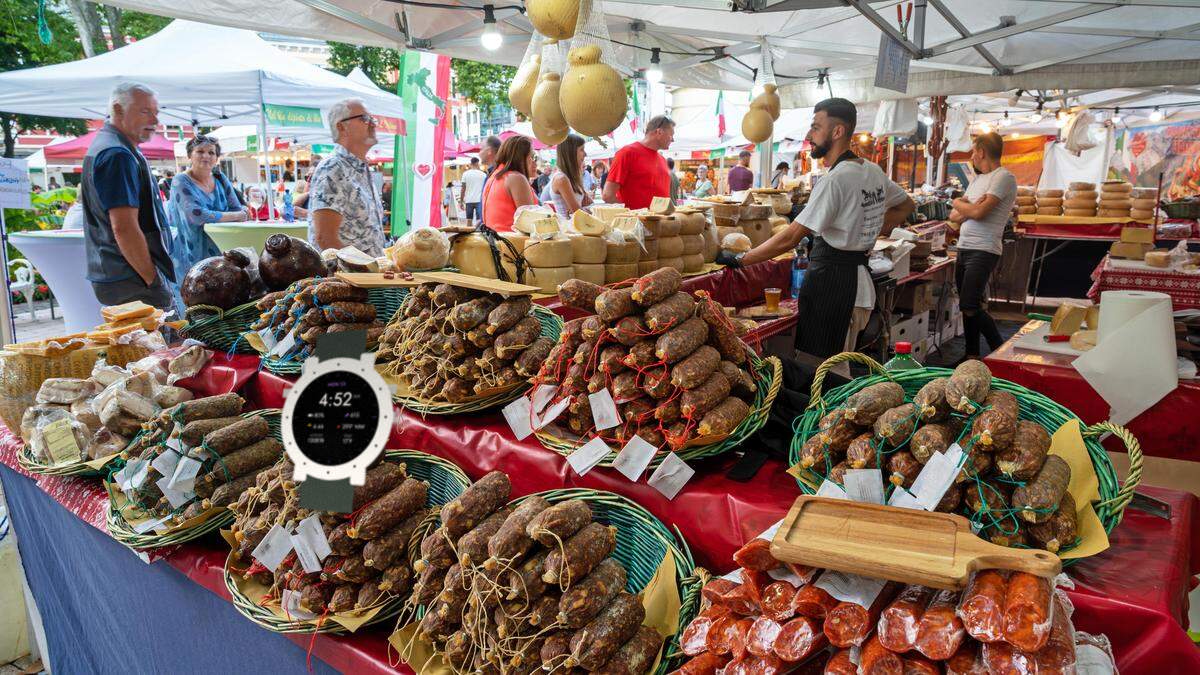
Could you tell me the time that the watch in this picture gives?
4:52
